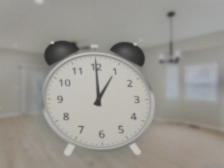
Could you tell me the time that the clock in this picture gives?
1:00
